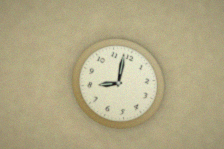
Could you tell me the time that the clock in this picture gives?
7:58
